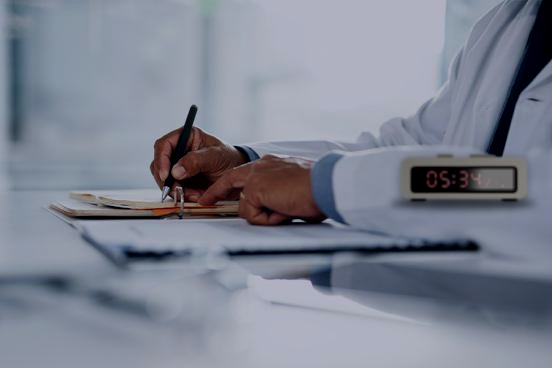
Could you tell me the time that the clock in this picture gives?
5:34
